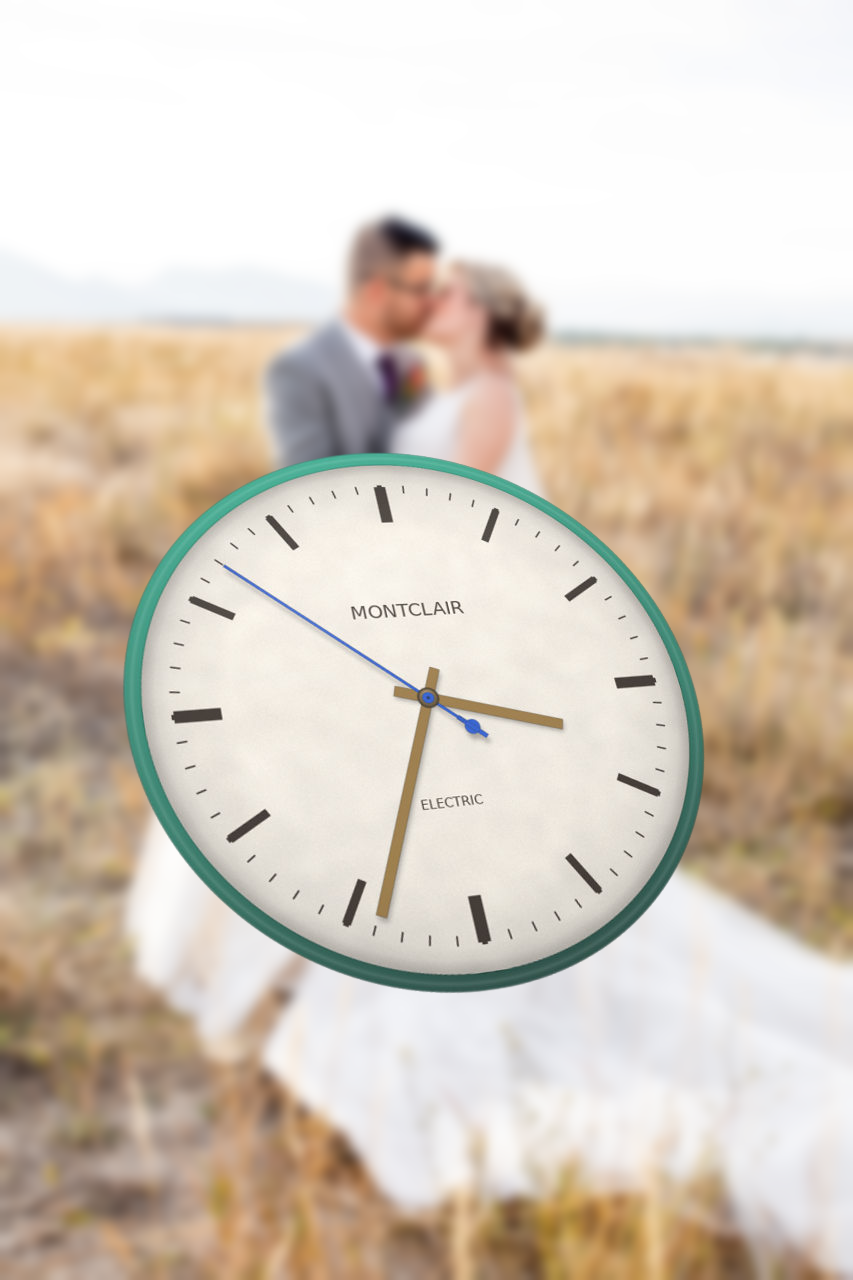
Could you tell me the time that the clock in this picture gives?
3:33:52
